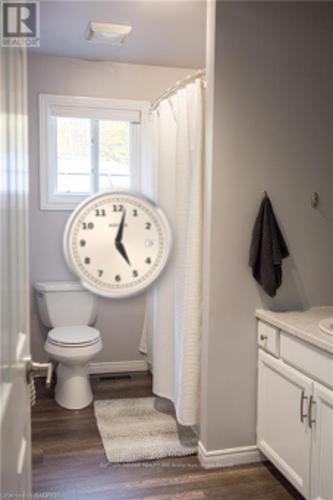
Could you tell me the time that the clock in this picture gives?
5:02
